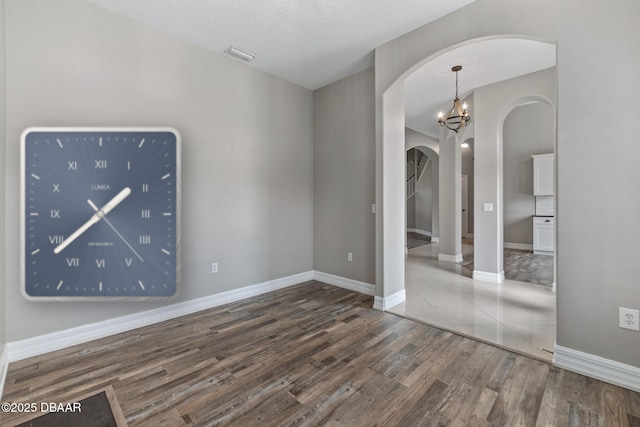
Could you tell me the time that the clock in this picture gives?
1:38:23
